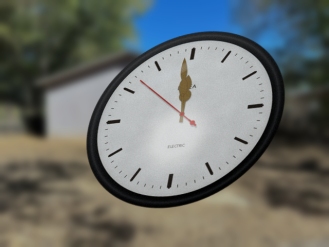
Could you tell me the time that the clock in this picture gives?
11:58:52
